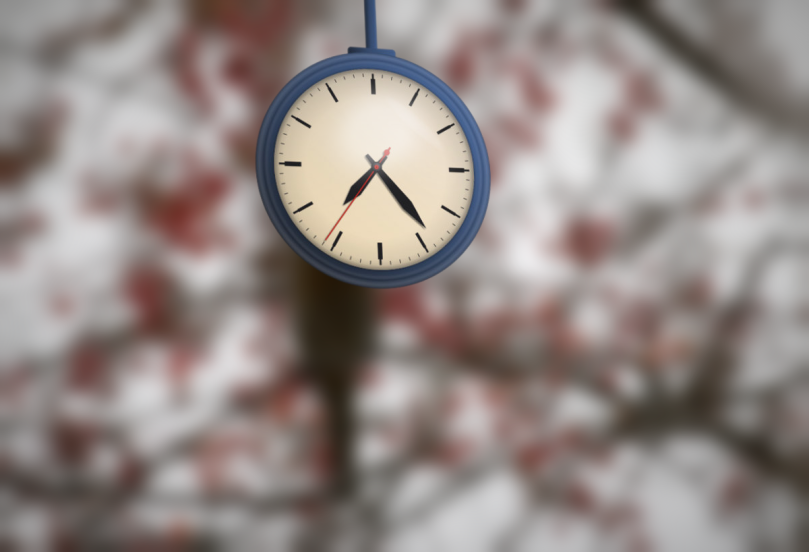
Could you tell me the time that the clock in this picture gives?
7:23:36
